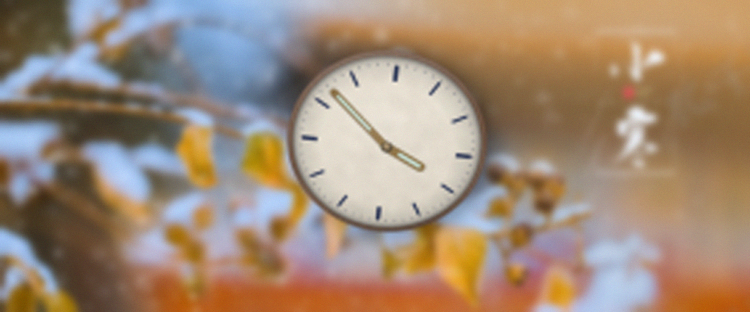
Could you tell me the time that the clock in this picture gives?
3:52
